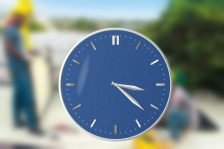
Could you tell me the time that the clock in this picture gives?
3:22
